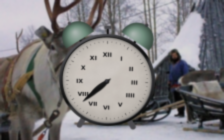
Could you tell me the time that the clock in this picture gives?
7:38
